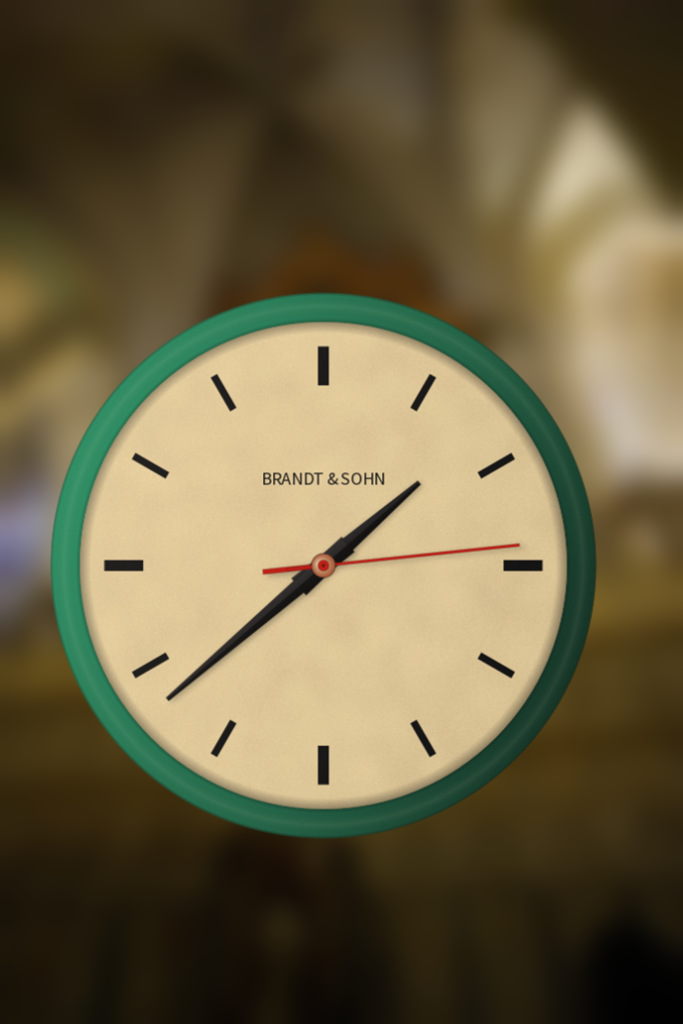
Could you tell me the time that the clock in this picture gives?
1:38:14
